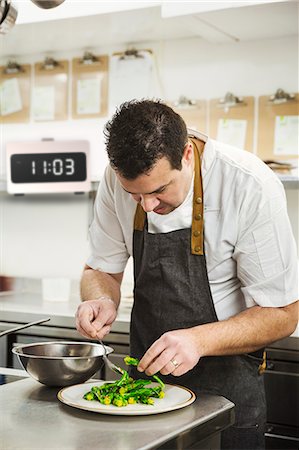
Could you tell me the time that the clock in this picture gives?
11:03
